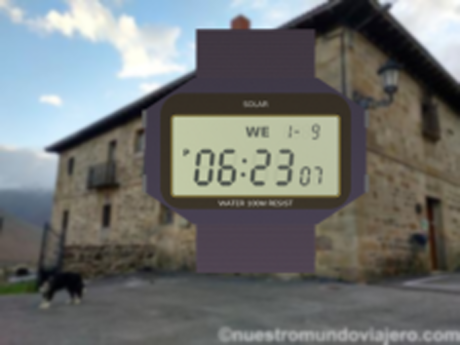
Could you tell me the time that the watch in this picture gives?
6:23:07
